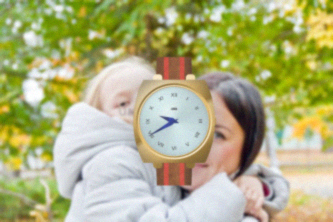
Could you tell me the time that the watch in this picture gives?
9:40
